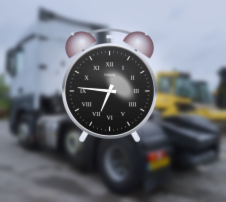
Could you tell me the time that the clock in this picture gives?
6:46
